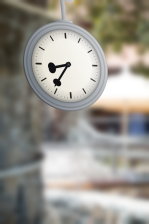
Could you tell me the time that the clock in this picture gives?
8:36
